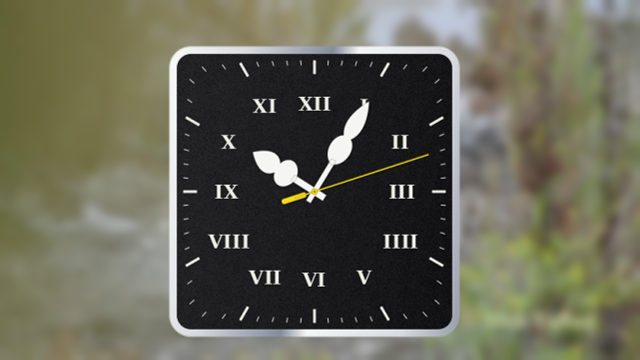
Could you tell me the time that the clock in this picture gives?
10:05:12
